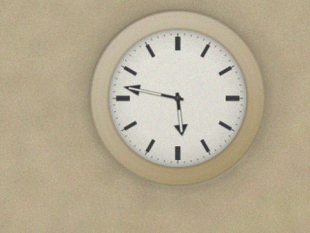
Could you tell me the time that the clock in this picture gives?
5:47
